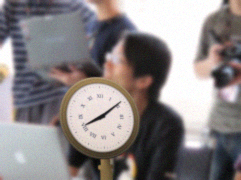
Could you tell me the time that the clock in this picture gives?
8:09
